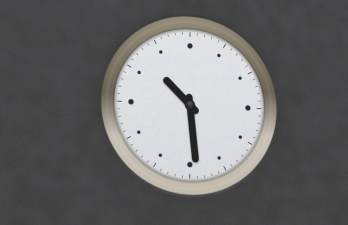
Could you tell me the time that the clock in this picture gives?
10:29
